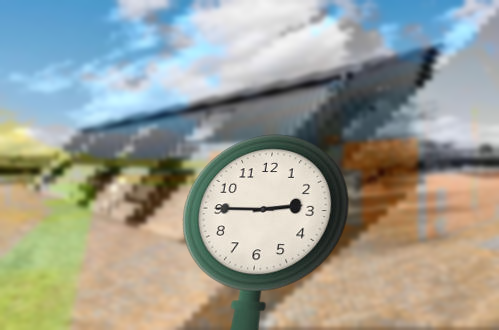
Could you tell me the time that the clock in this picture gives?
2:45
